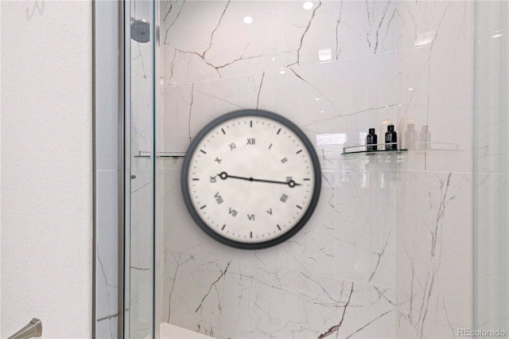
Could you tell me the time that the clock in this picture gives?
9:16
